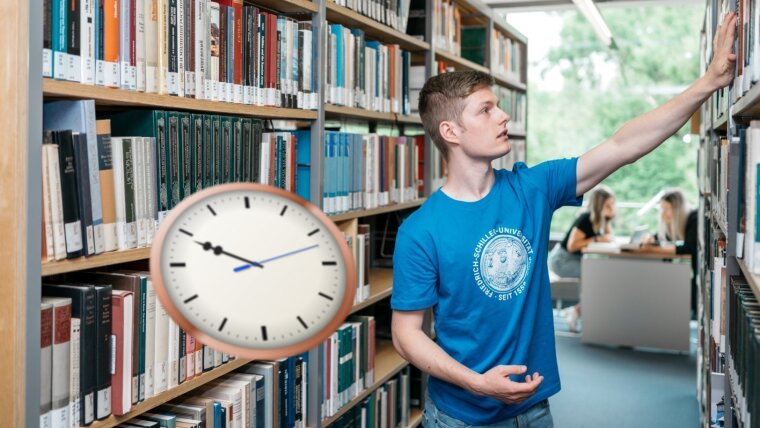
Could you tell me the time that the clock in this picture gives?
9:49:12
